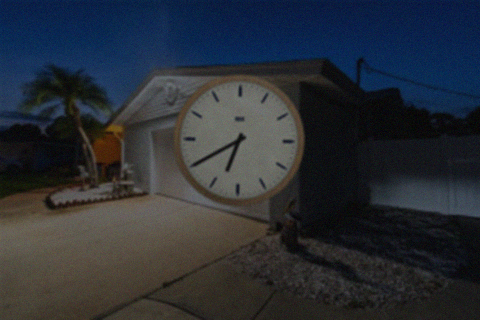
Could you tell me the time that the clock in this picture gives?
6:40
